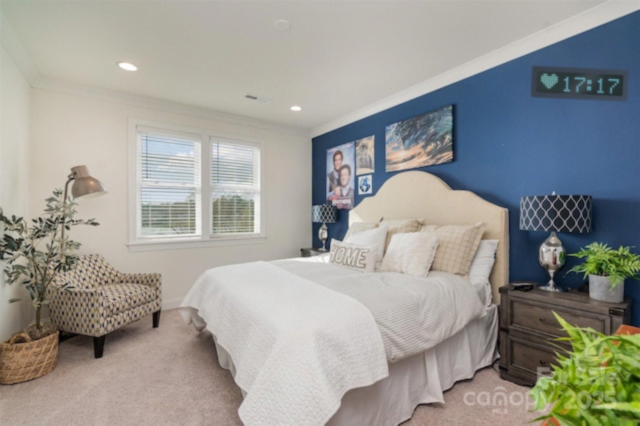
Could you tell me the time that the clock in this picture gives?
17:17
